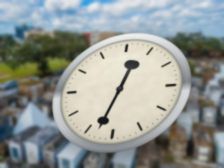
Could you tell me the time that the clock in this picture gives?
12:33
